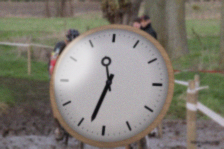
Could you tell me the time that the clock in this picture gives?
11:33
